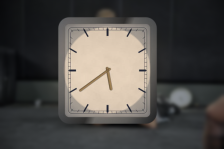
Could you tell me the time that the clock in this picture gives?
5:39
